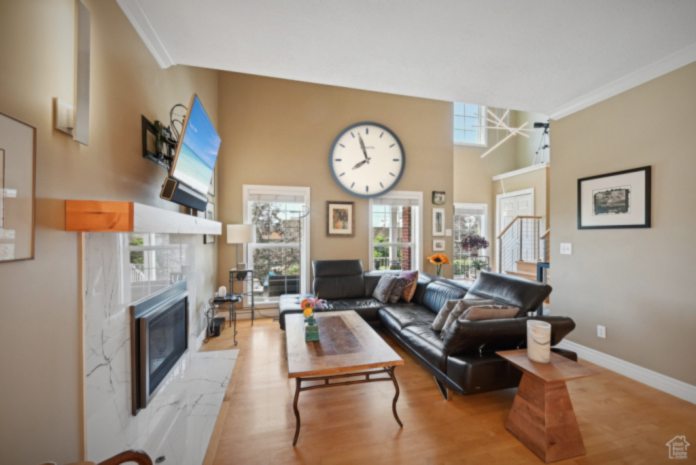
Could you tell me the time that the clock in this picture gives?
7:57
